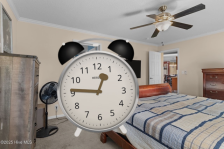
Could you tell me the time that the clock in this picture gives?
12:46
